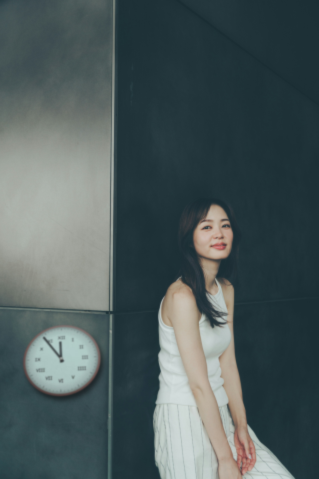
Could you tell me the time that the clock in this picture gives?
11:54
